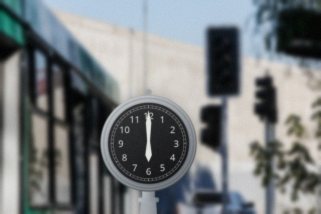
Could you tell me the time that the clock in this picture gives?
6:00
